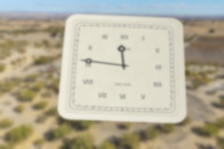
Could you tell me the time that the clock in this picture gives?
11:46
